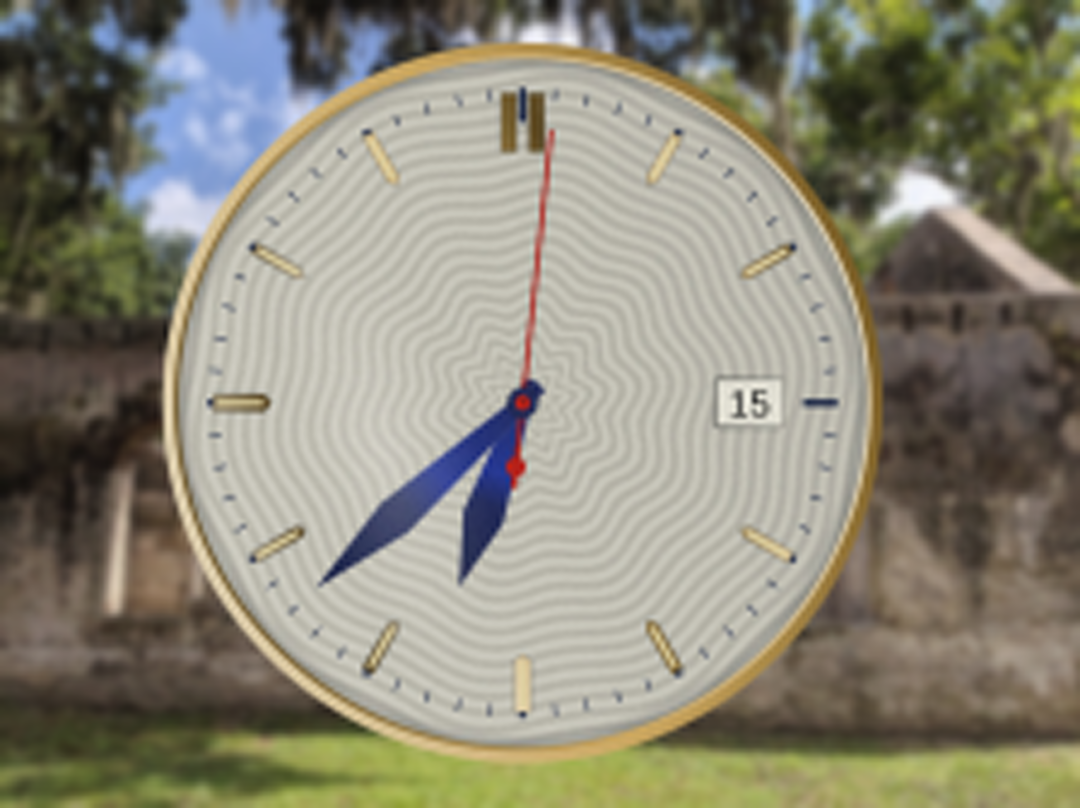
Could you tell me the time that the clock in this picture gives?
6:38:01
